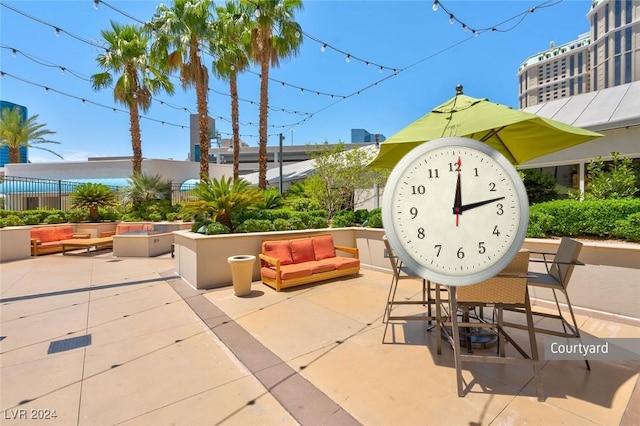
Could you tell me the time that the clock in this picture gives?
12:13:01
